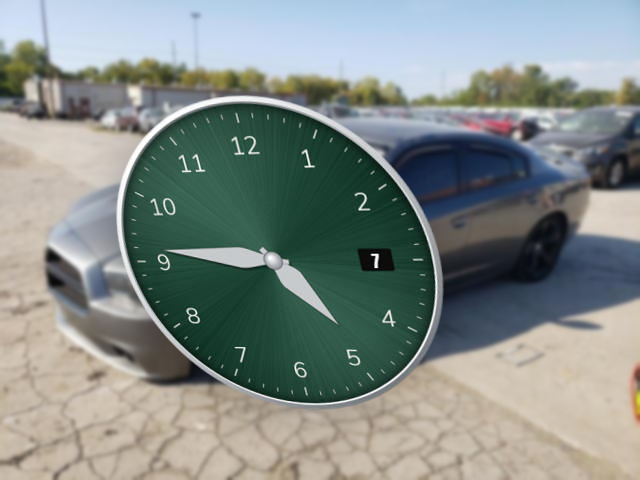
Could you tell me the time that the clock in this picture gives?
4:46
